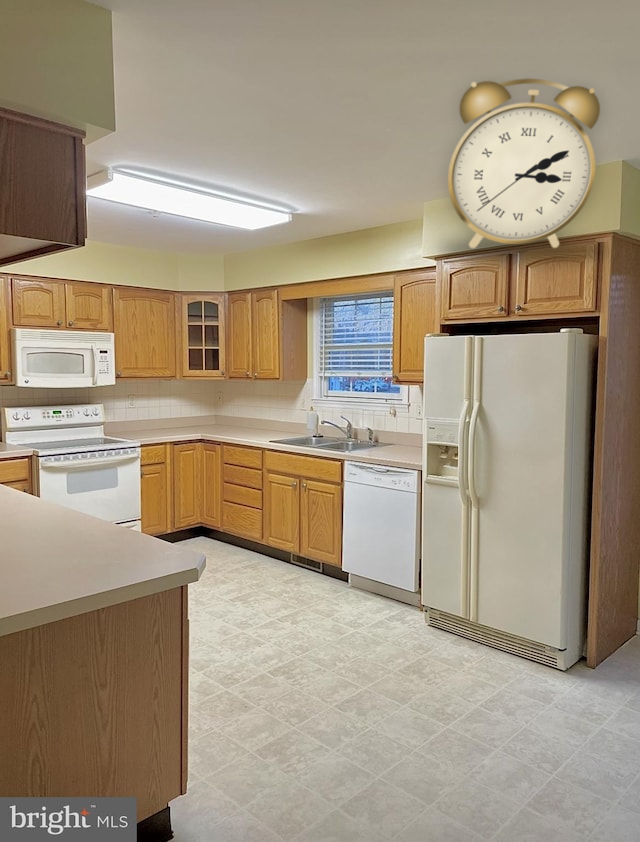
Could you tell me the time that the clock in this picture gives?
3:09:38
